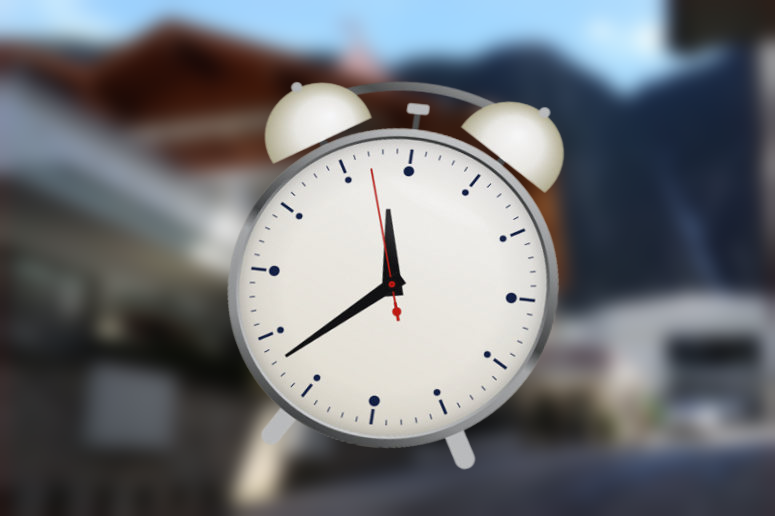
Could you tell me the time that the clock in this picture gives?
11:37:57
